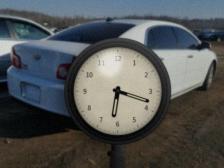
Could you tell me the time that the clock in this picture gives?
6:18
